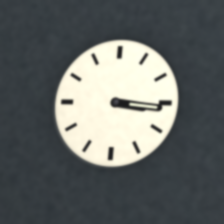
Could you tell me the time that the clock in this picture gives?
3:16
